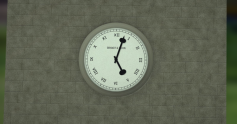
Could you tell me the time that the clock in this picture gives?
5:03
